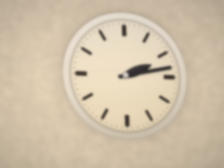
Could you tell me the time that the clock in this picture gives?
2:13
